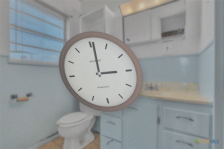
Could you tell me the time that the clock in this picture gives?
3:01
